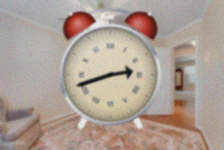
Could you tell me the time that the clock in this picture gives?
2:42
